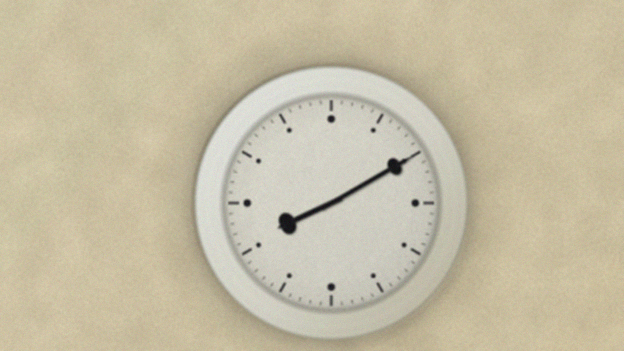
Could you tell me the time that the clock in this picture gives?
8:10
